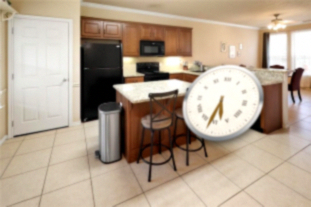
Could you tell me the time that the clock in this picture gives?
5:32
